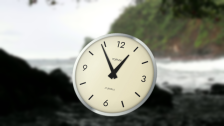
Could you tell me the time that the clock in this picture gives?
12:54
